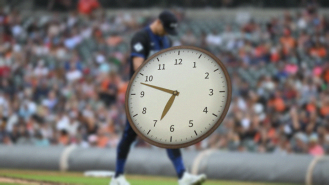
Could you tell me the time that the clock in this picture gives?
6:48
